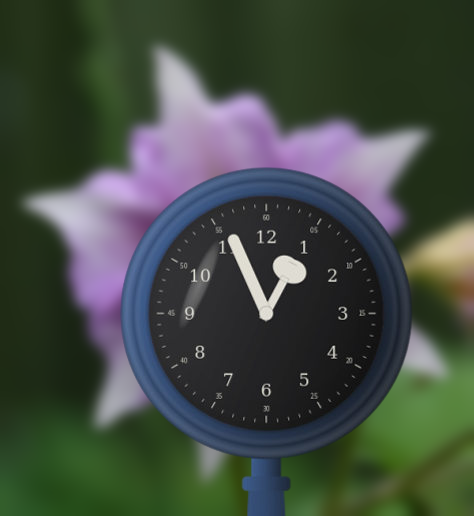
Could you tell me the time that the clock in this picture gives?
12:56
